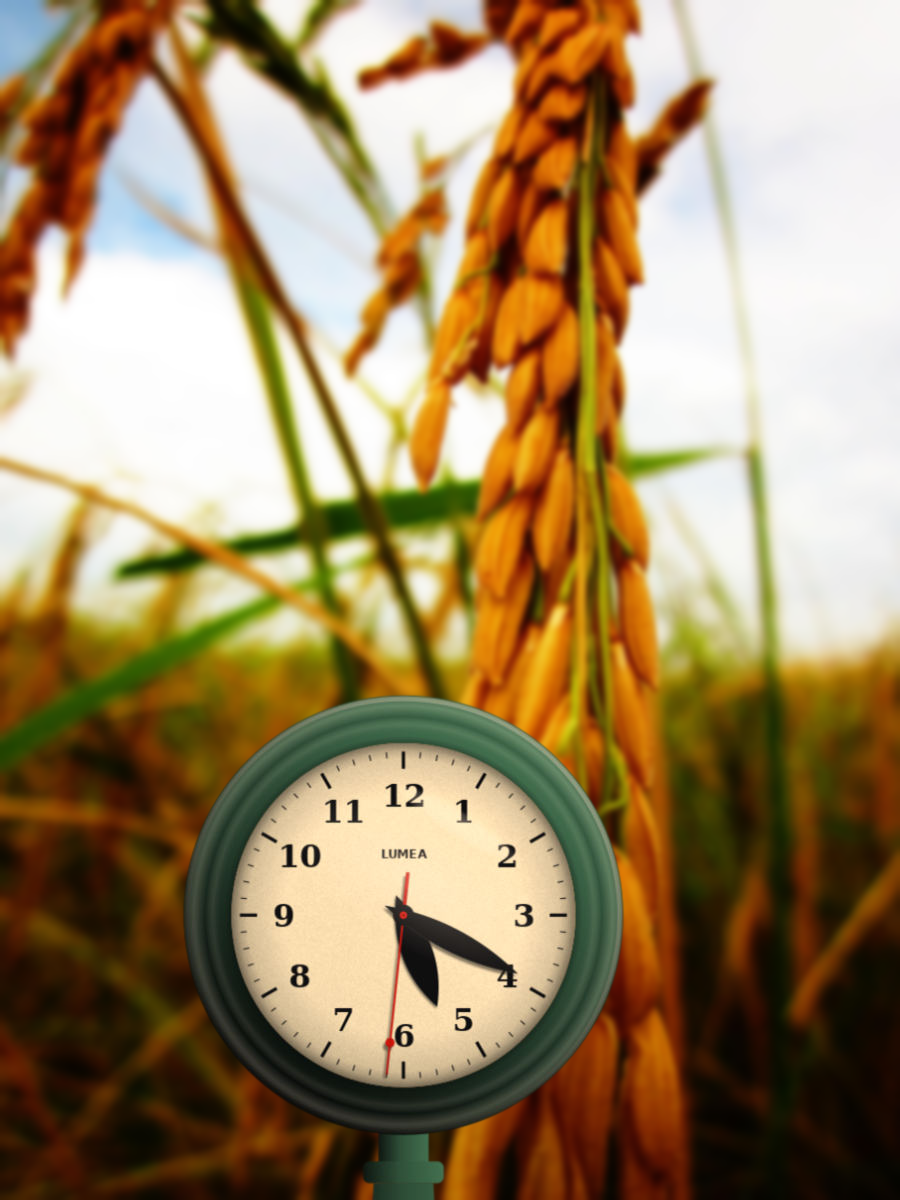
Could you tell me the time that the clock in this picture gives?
5:19:31
